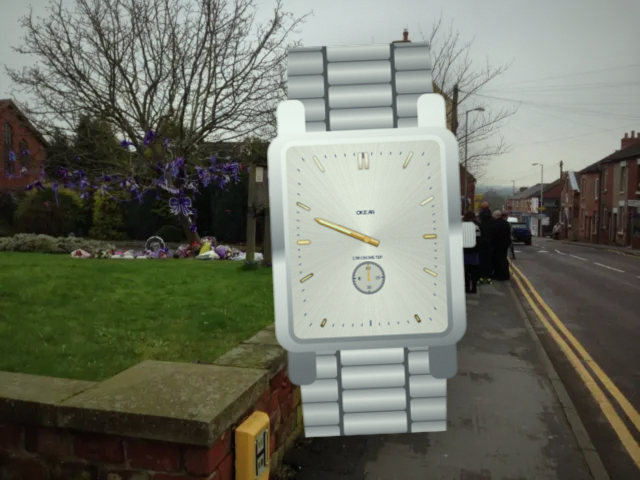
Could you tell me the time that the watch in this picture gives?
9:49
